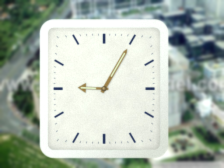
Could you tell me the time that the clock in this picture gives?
9:05
